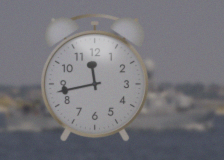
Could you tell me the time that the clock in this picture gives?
11:43
